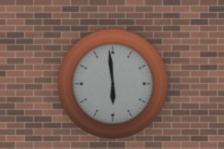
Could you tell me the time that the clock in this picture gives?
5:59
